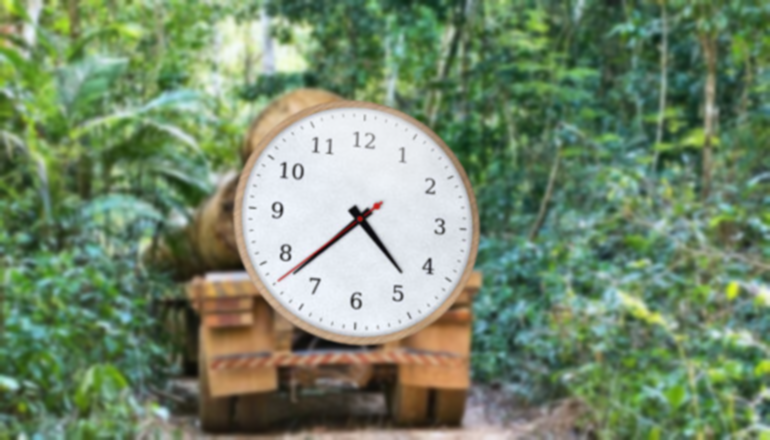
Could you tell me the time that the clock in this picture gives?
4:37:38
